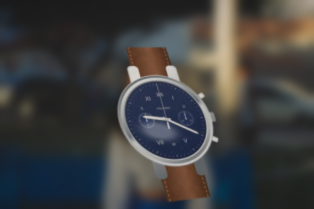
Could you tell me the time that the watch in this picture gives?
9:20
